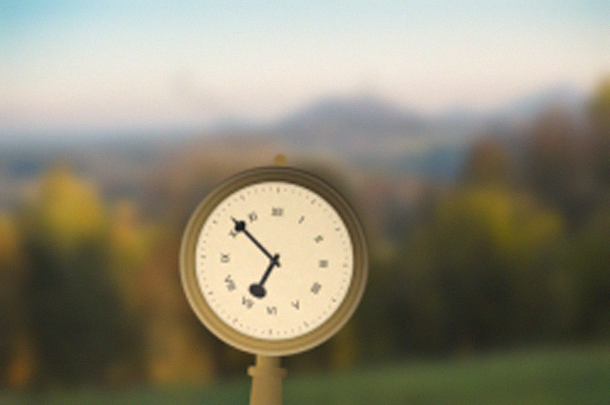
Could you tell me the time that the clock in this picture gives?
6:52
